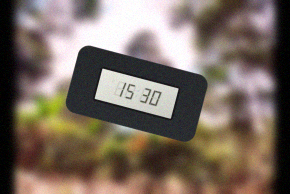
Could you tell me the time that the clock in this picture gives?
15:30
